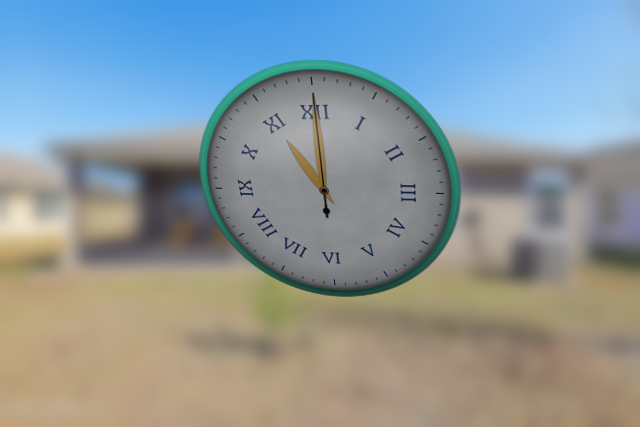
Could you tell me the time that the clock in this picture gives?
11:00:00
